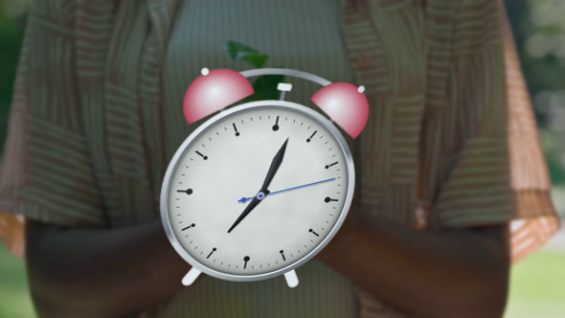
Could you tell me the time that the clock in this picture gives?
7:02:12
